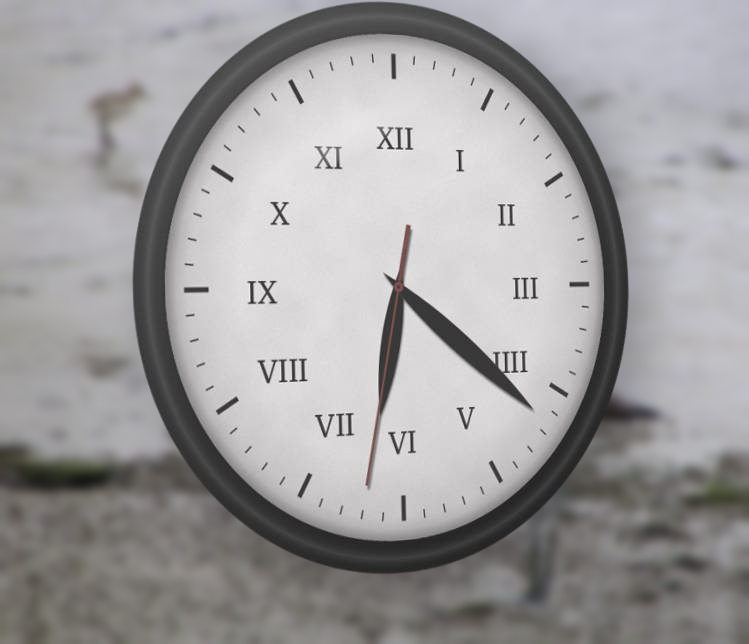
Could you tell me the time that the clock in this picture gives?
6:21:32
